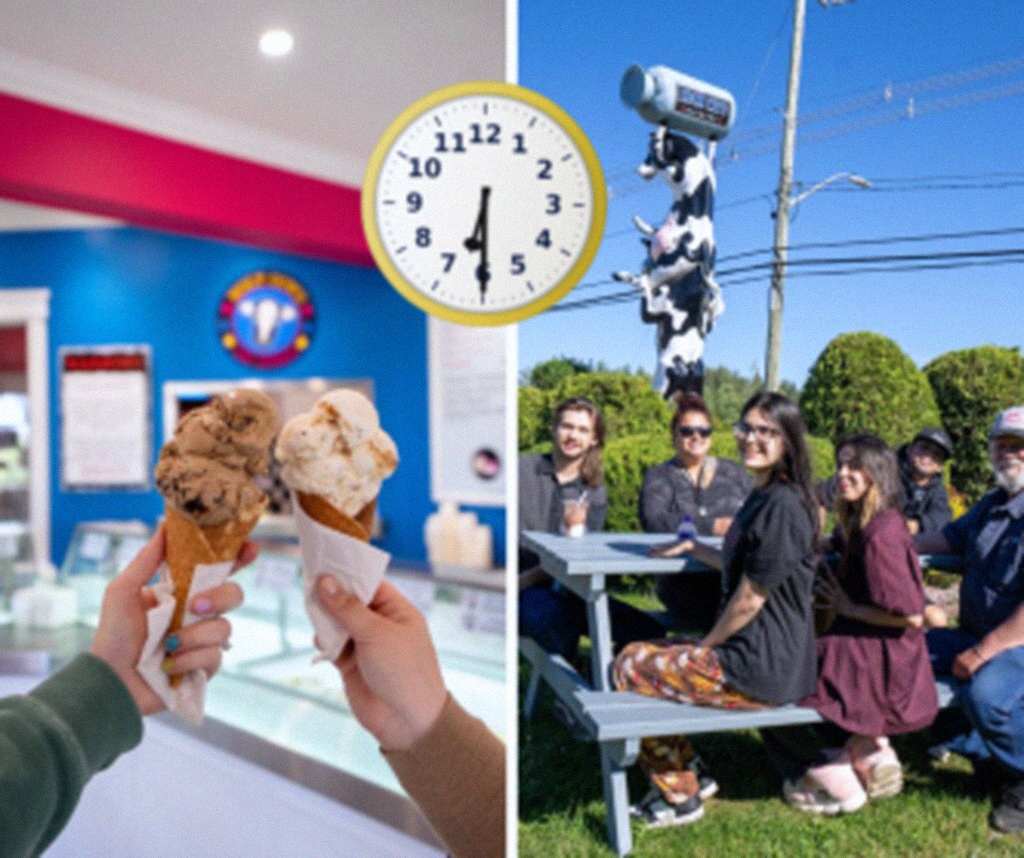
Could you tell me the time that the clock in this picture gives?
6:30
